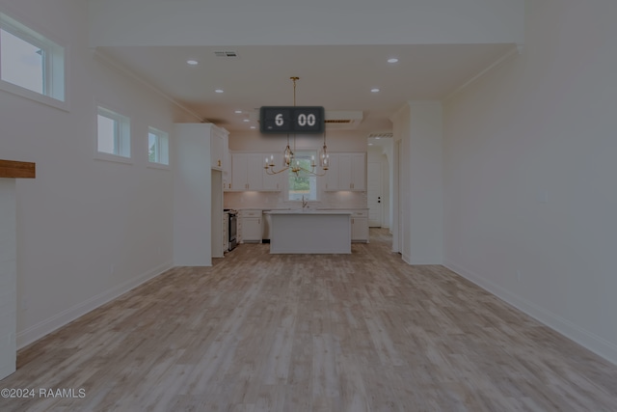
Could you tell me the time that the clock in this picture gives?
6:00
